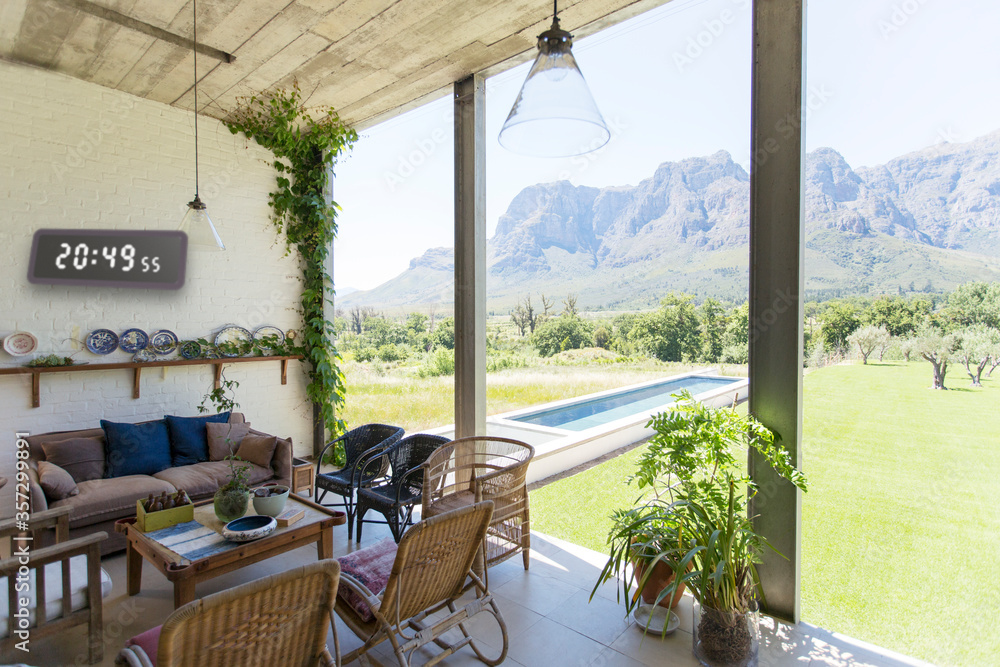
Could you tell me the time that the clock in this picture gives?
20:49:55
